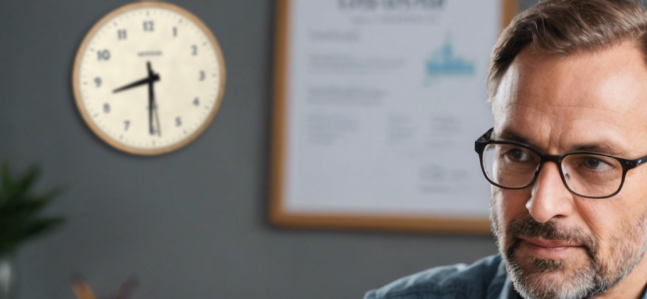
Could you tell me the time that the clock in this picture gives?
8:30:29
